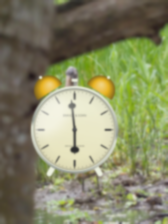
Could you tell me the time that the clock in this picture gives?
5:59
